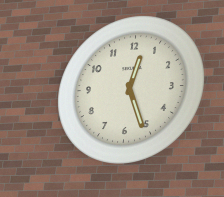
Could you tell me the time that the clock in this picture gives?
12:26
